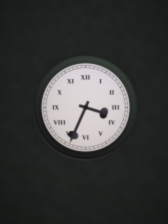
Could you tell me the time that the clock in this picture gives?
3:34
